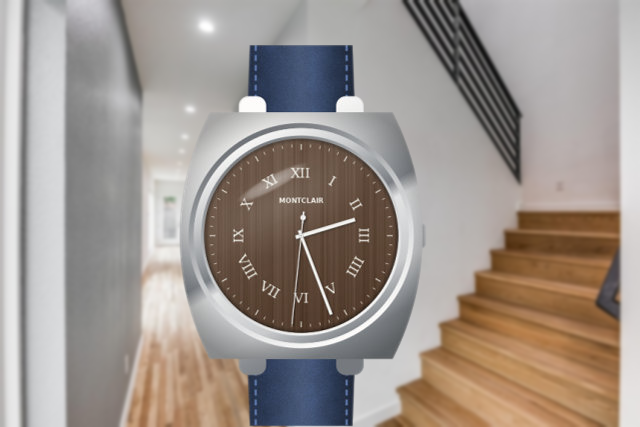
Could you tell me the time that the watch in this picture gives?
2:26:31
